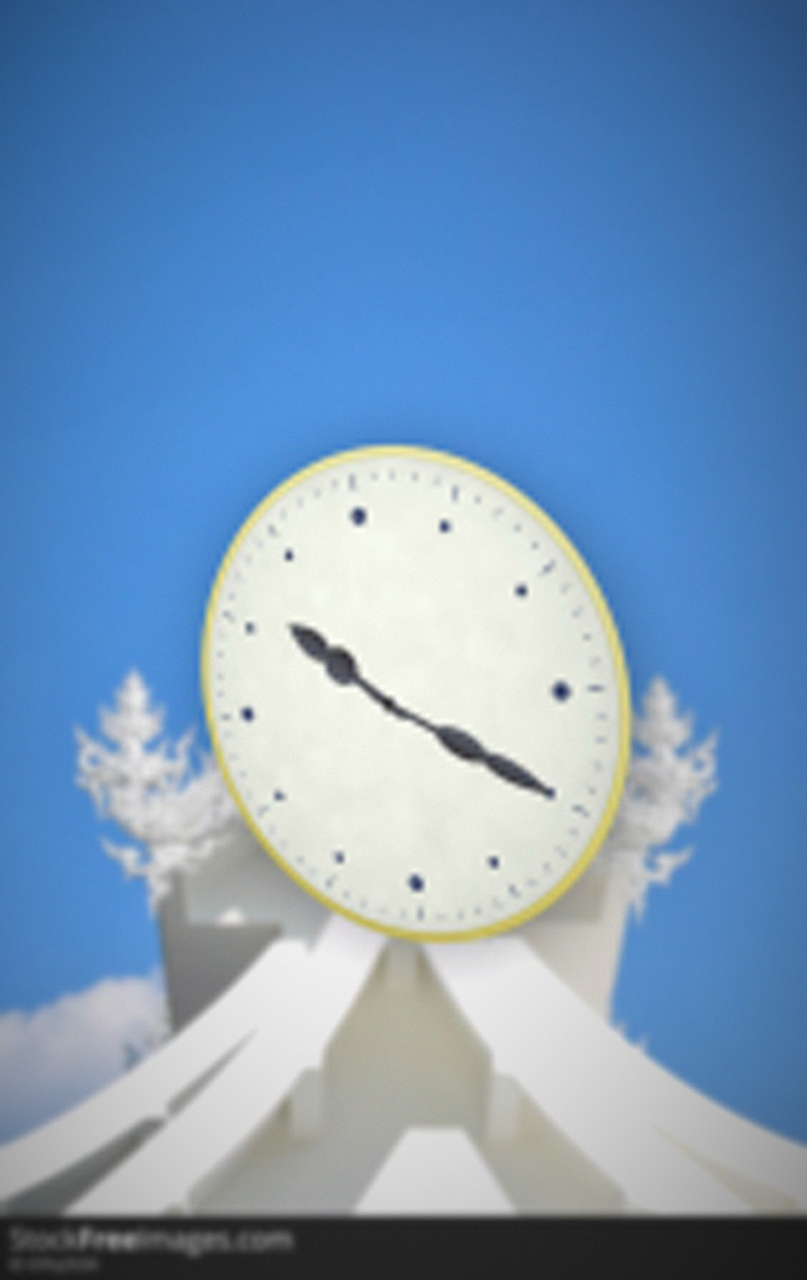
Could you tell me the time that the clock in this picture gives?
10:20
